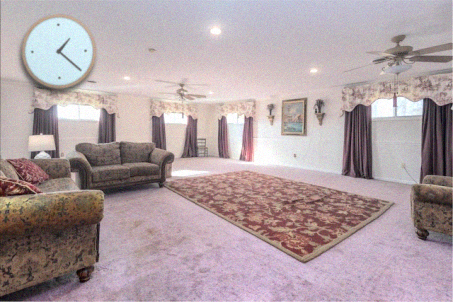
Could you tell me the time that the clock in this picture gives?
1:22
